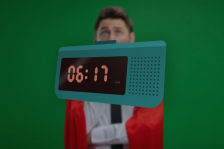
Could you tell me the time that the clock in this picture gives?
6:17
